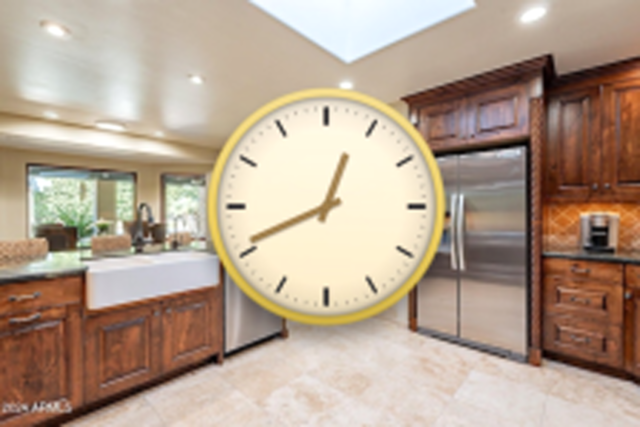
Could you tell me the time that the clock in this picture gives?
12:41
